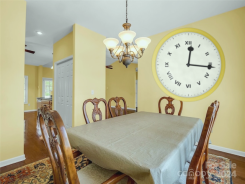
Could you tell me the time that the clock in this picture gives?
12:16
